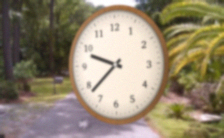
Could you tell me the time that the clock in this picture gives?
9:38
